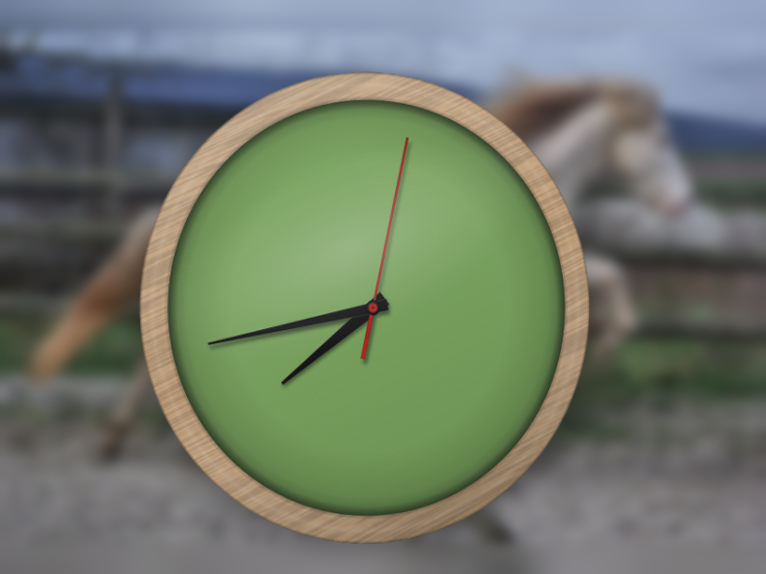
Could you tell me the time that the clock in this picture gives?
7:43:02
